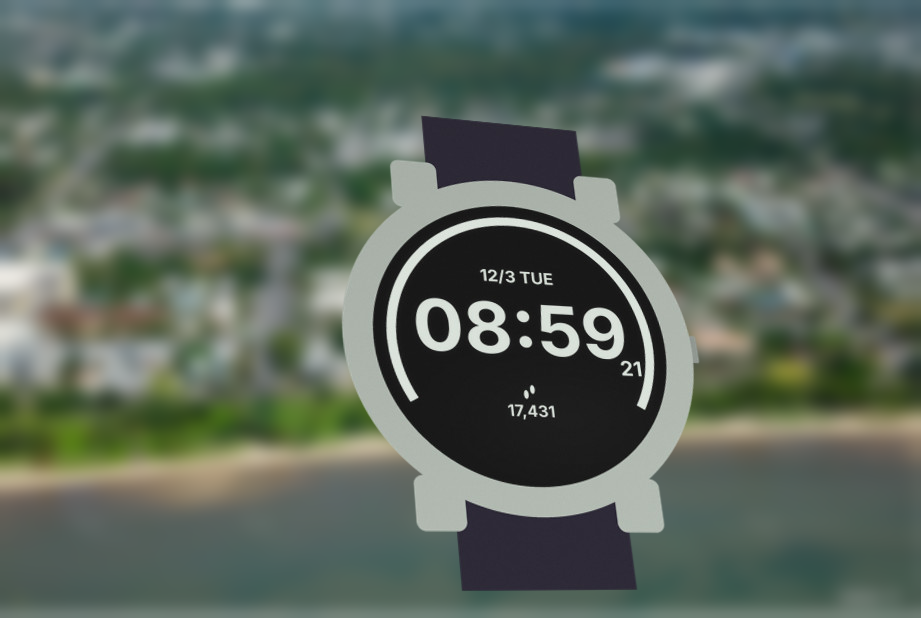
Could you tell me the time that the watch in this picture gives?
8:59:21
